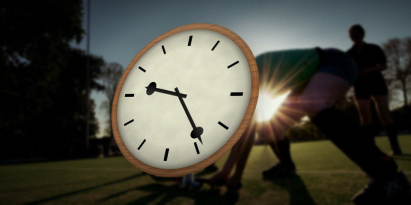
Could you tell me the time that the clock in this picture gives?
9:24
